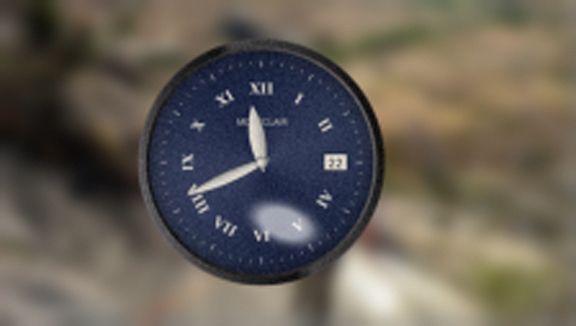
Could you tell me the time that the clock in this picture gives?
11:41
